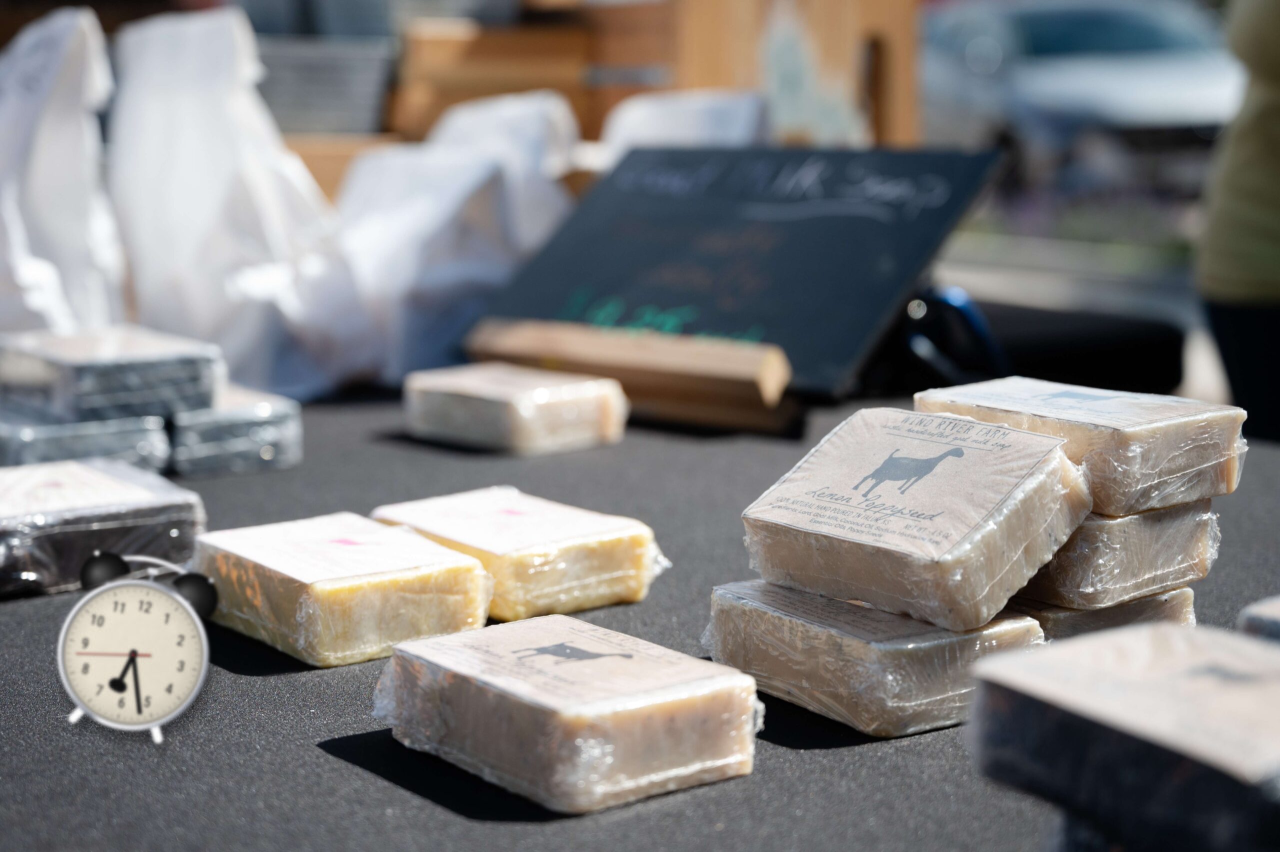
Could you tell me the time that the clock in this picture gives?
6:26:43
